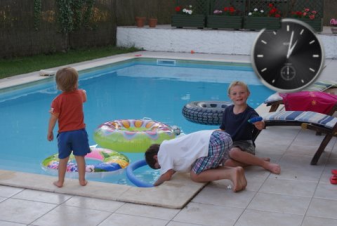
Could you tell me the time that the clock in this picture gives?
1:02
